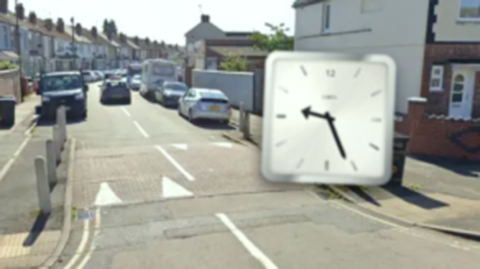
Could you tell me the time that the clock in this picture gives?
9:26
